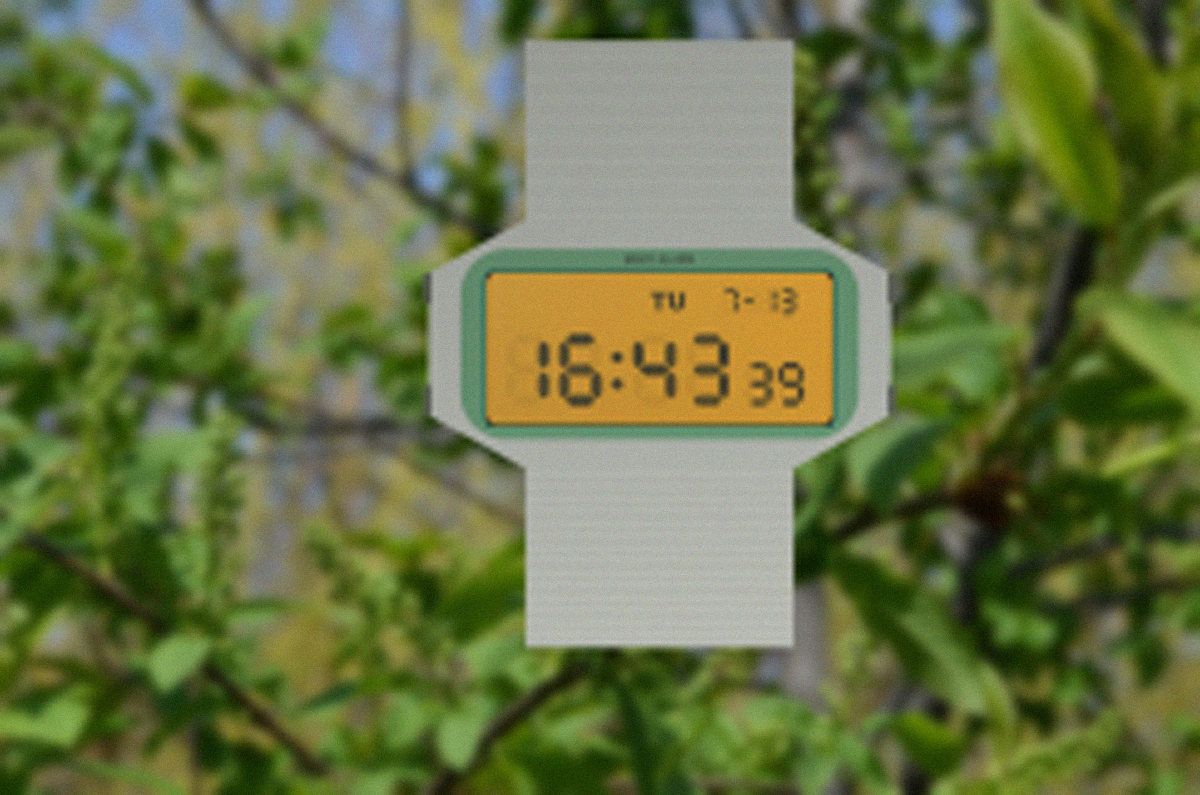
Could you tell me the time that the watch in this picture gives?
16:43:39
